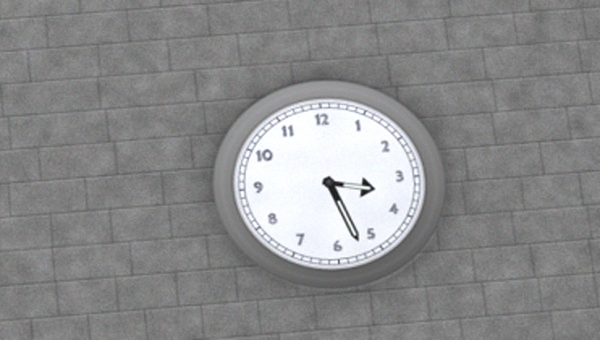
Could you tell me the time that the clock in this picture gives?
3:27
